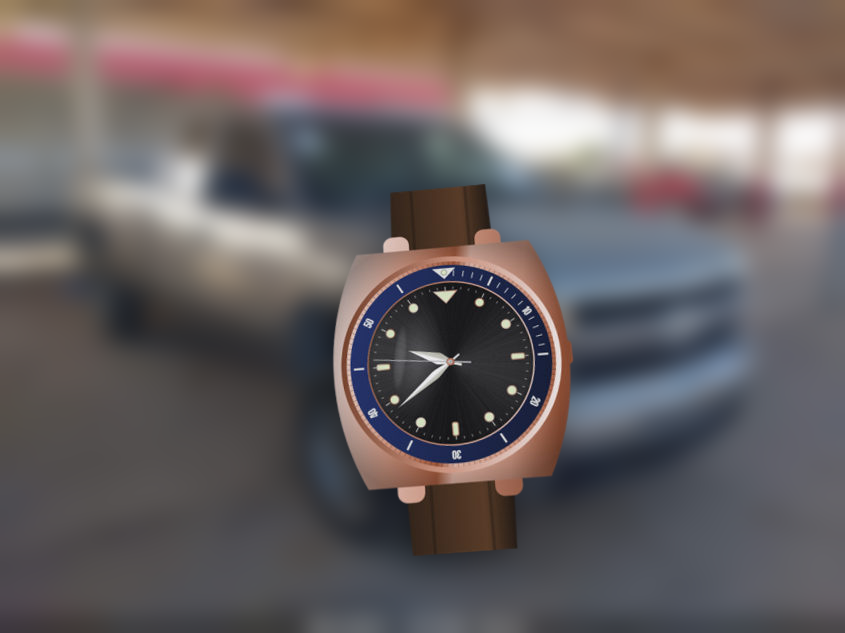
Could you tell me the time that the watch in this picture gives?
9:38:46
